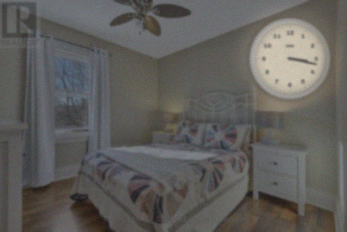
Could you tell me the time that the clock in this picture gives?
3:17
